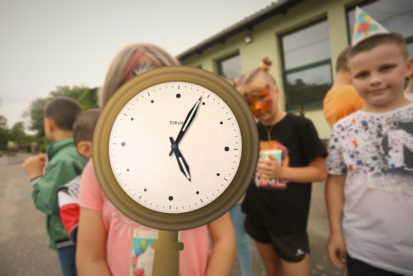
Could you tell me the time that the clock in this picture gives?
5:04
